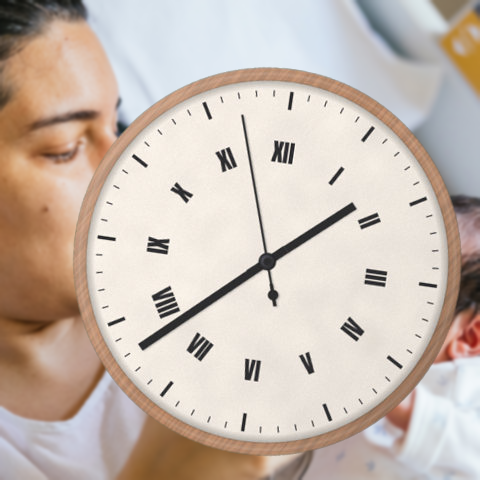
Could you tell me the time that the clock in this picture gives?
1:37:57
